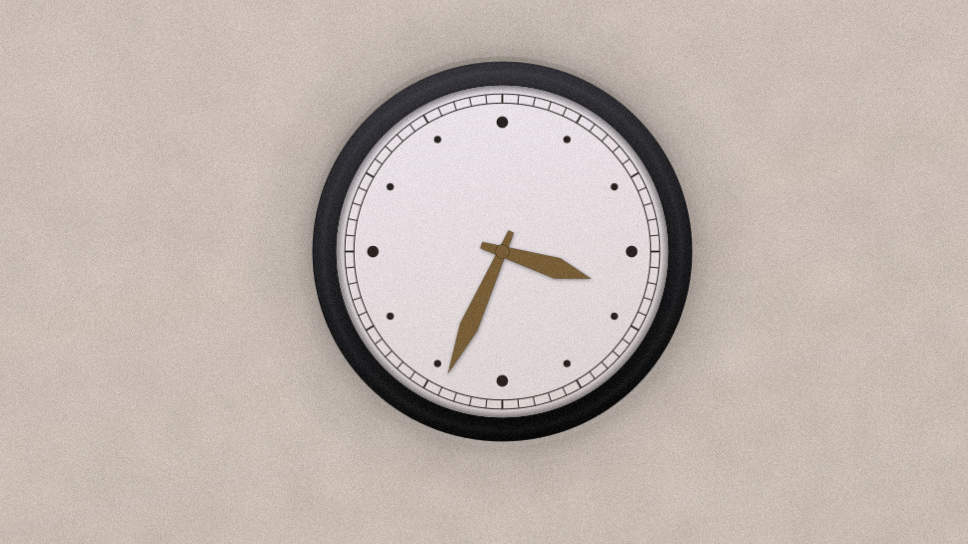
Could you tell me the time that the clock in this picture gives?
3:34
